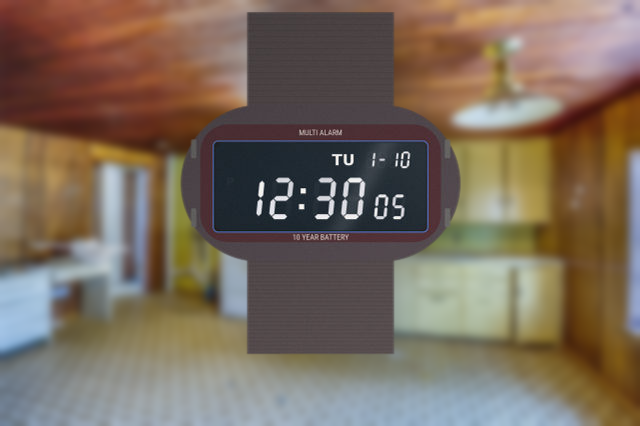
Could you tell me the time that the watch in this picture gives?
12:30:05
